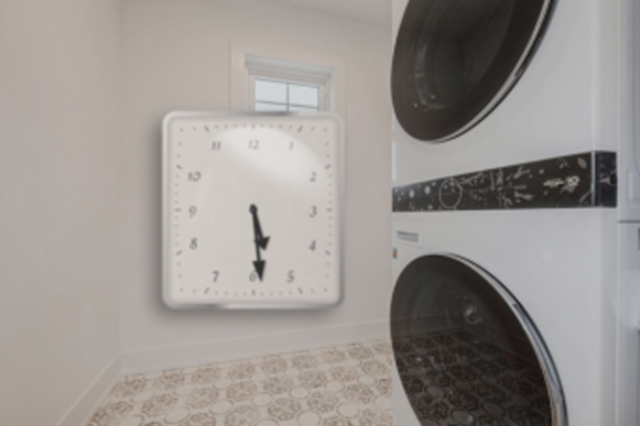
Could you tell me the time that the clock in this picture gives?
5:29
